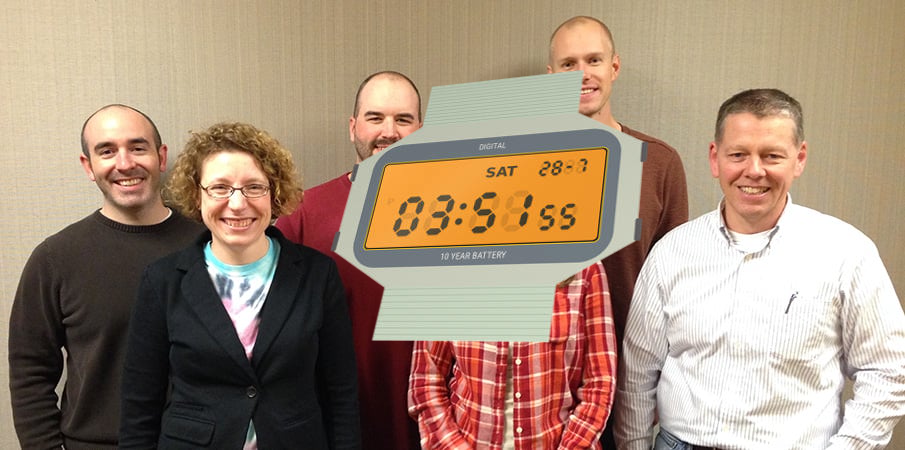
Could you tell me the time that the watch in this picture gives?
3:51:55
